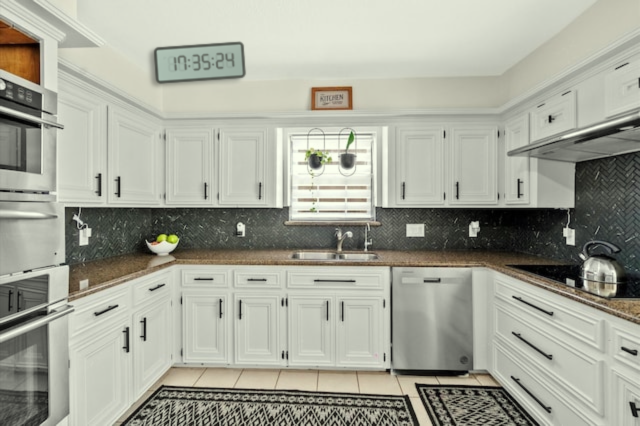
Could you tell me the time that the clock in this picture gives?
17:35:24
